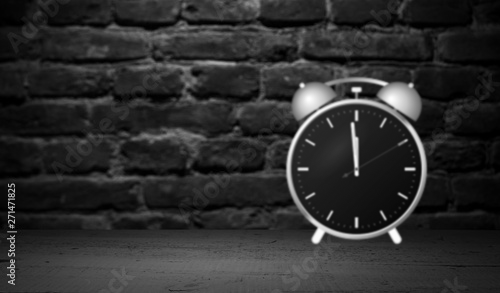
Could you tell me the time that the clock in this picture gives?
11:59:10
